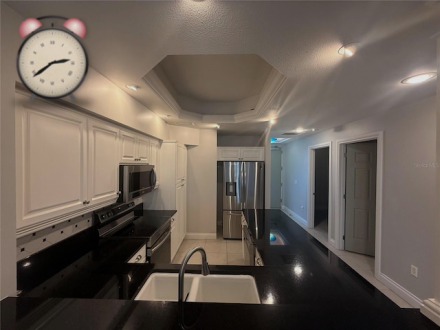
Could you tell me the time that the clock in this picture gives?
2:39
